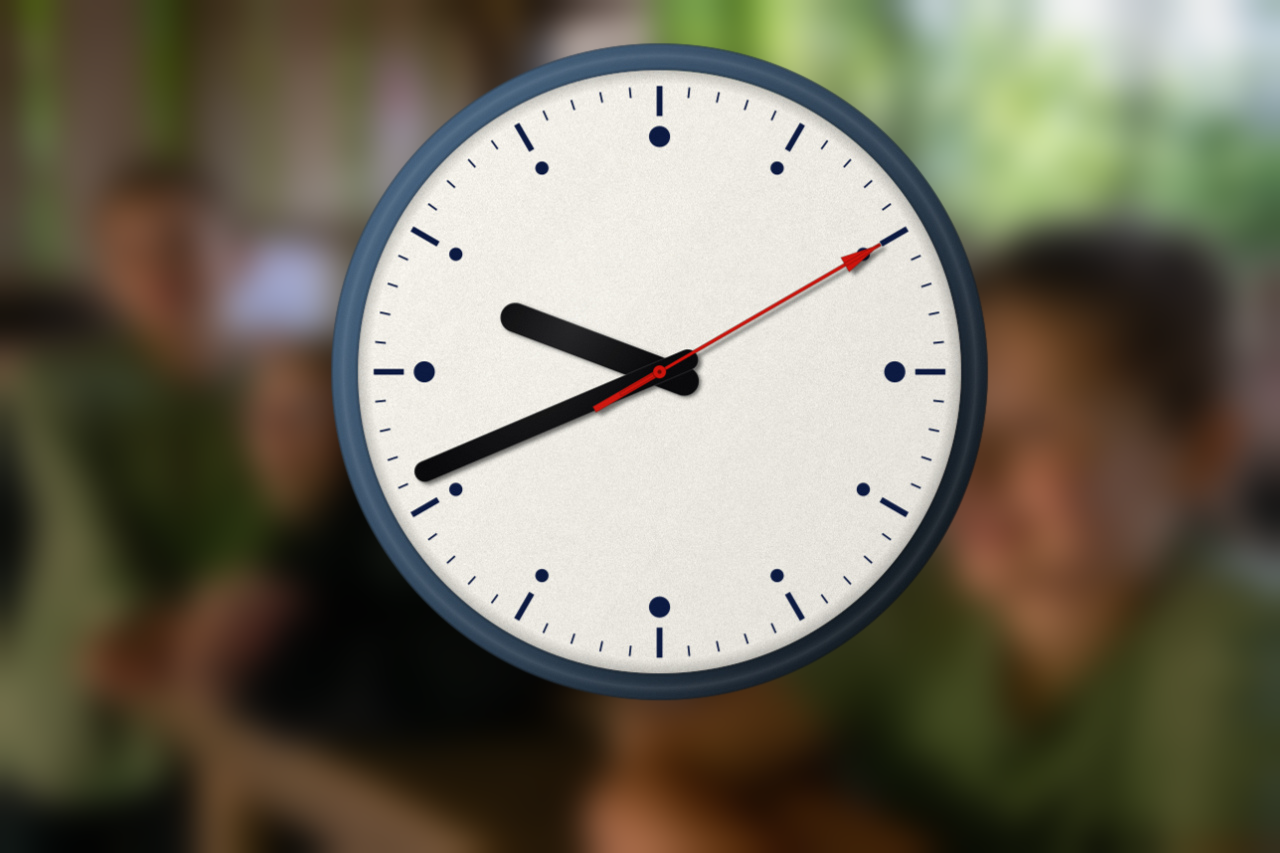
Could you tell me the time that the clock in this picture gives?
9:41:10
